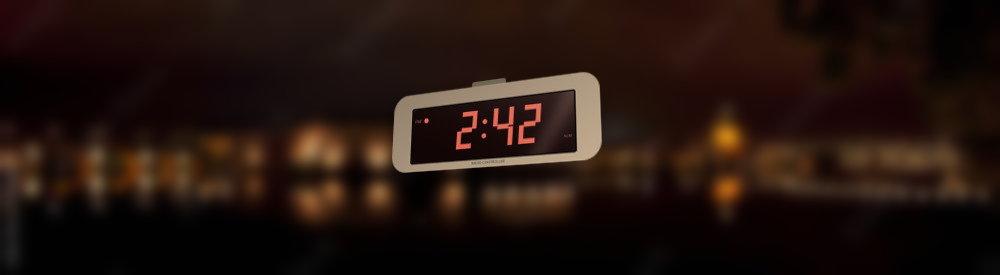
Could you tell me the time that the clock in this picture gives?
2:42
